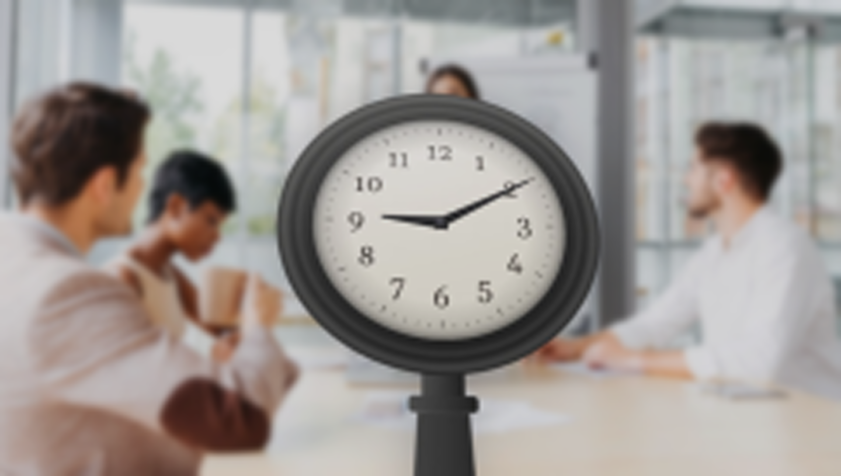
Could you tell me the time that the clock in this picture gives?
9:10
